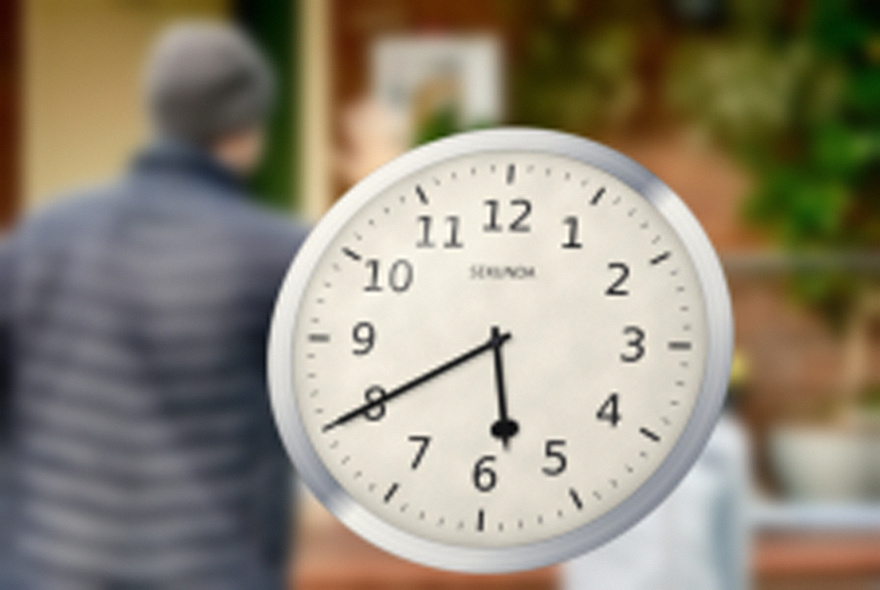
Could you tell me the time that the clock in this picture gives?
5:40
